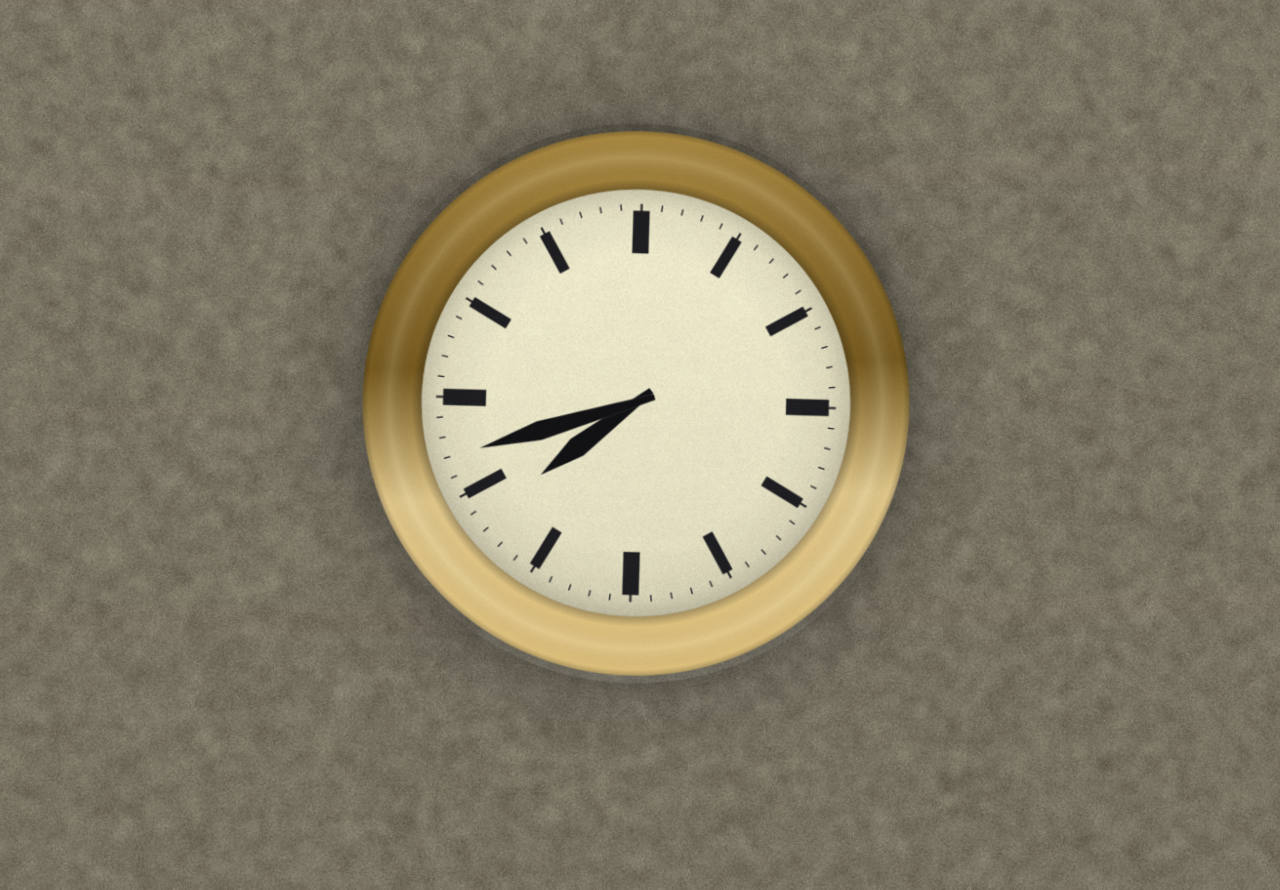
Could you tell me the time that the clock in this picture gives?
7:42
